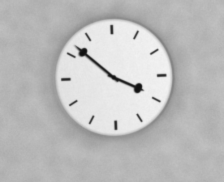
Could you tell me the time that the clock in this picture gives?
3:52
